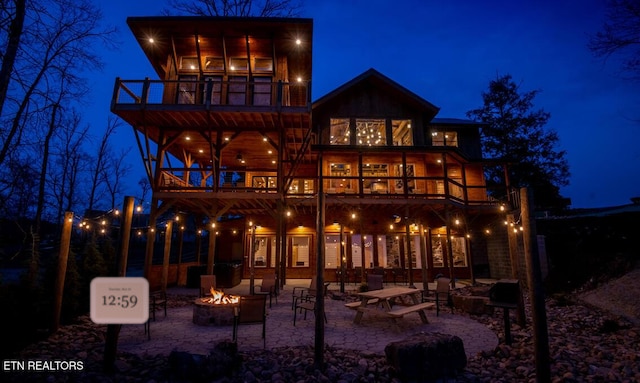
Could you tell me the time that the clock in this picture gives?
12:59
